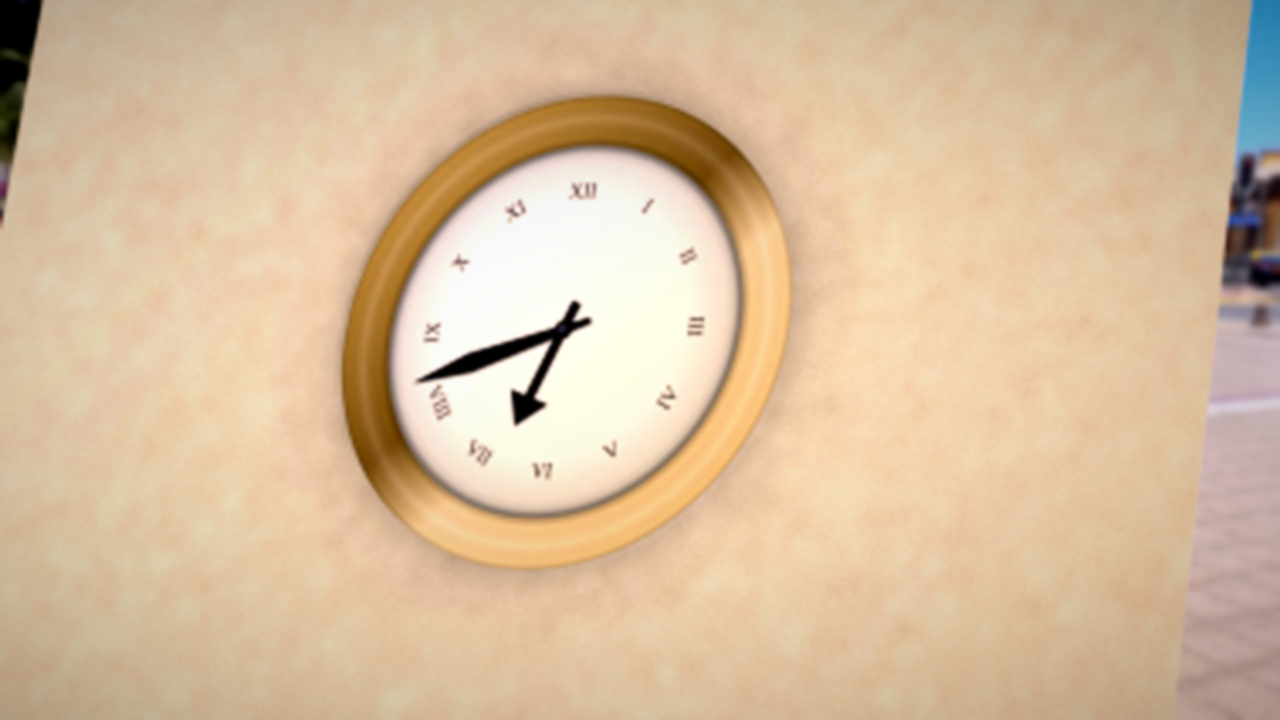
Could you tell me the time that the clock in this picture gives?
6:42
